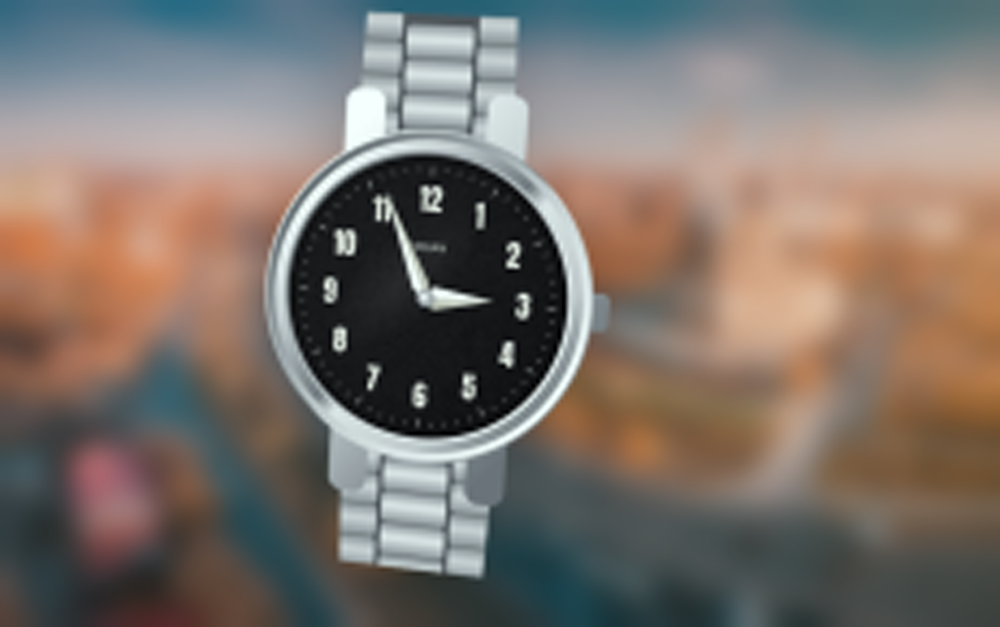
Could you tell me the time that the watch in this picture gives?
2:56
